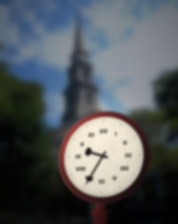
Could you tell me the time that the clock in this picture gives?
9:35
